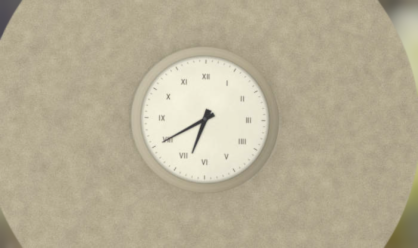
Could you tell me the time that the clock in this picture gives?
6:40
